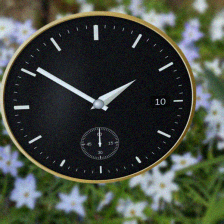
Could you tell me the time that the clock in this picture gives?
1:51
